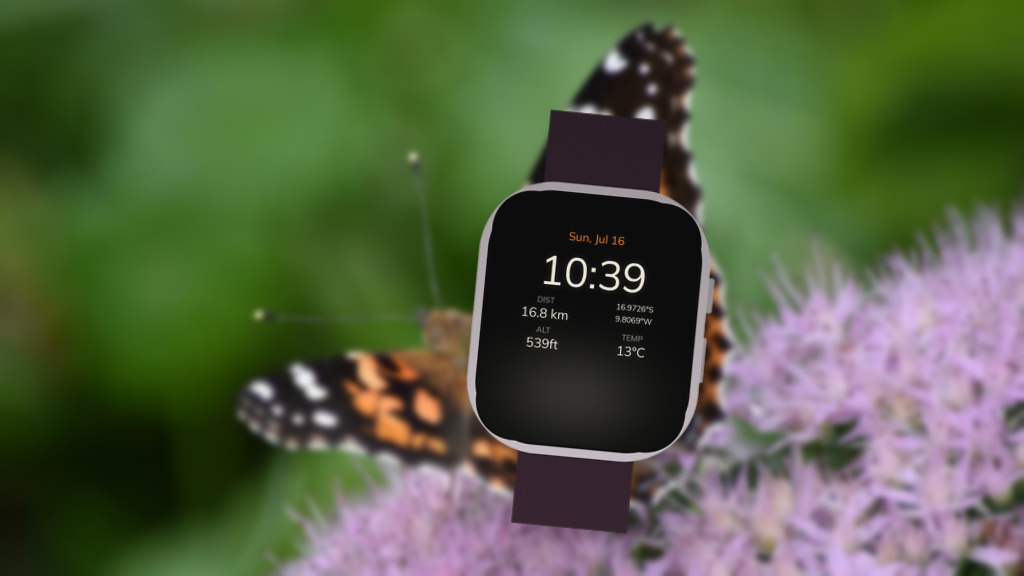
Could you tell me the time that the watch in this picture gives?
10:39
